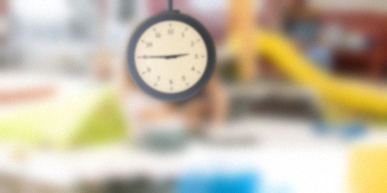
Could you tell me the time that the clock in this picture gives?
2:45
